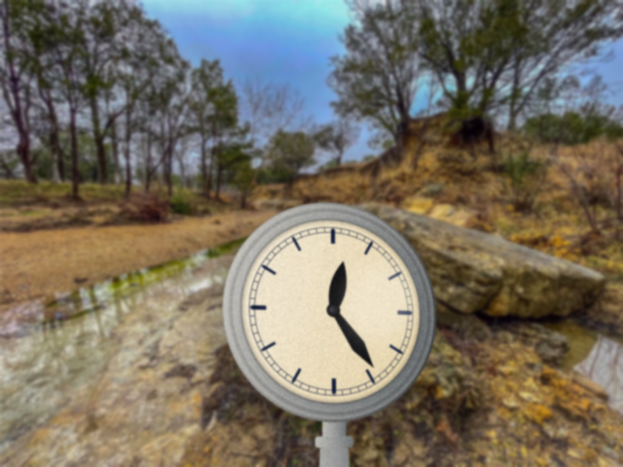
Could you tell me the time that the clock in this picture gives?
12:24
